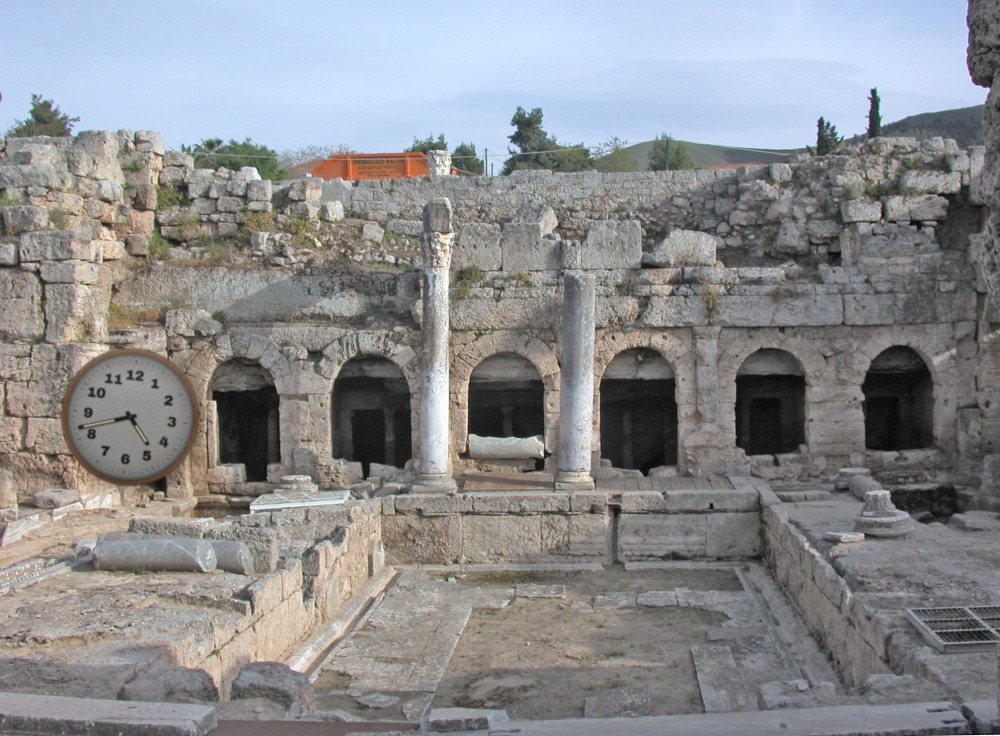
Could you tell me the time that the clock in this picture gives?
4:42
